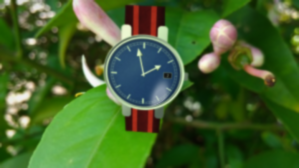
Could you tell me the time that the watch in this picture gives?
1:58
